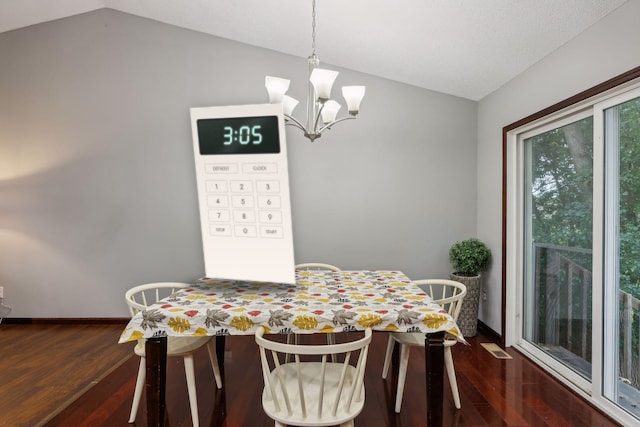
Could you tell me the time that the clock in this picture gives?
3:05
